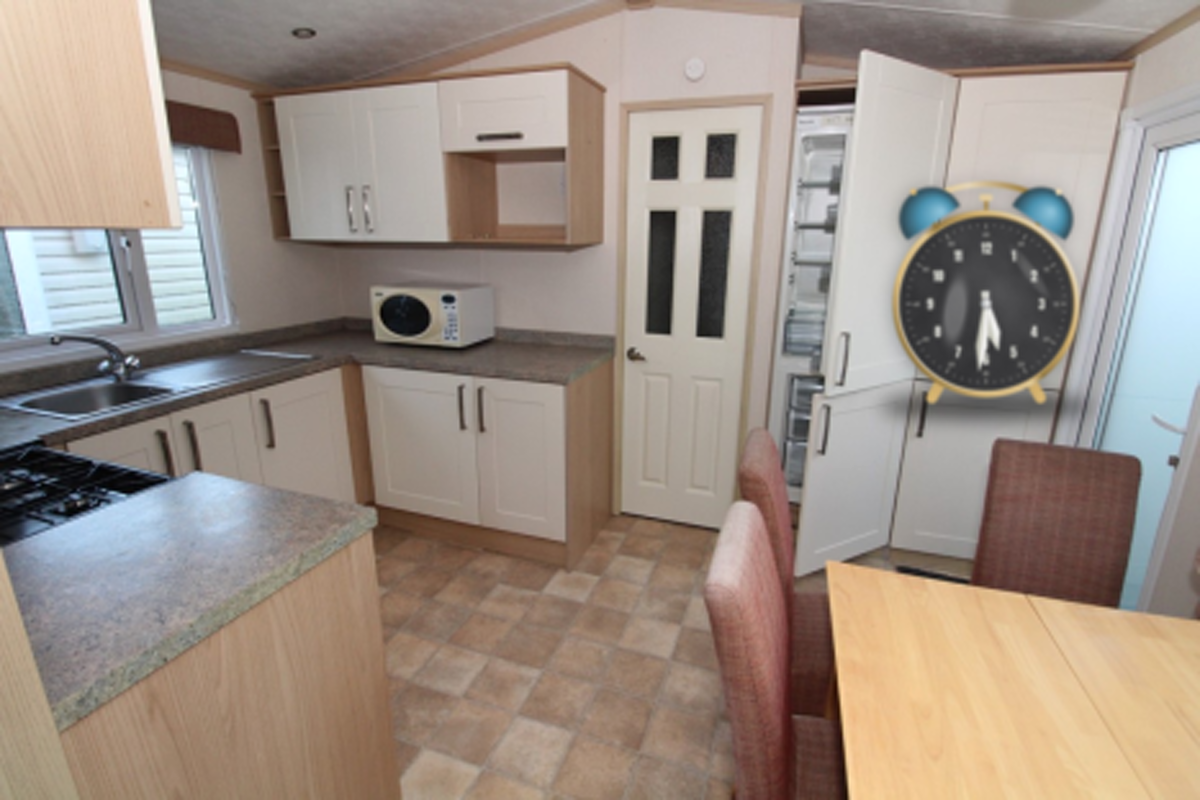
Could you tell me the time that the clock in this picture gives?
5:31
